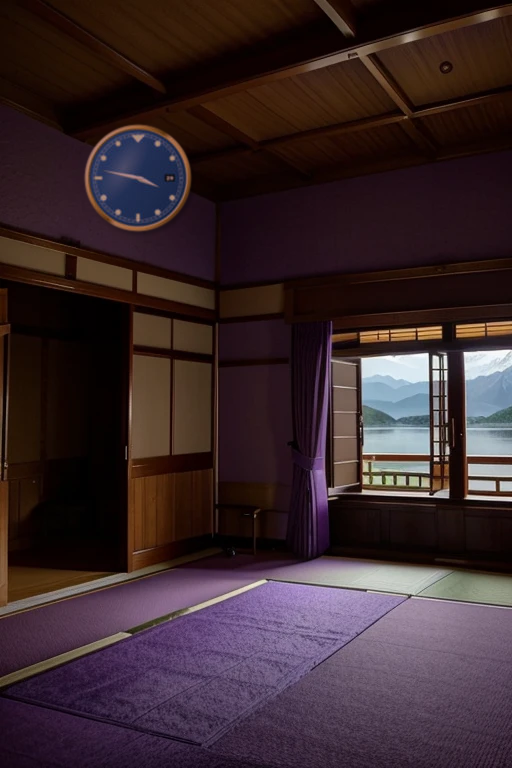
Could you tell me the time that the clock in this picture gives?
3:47
